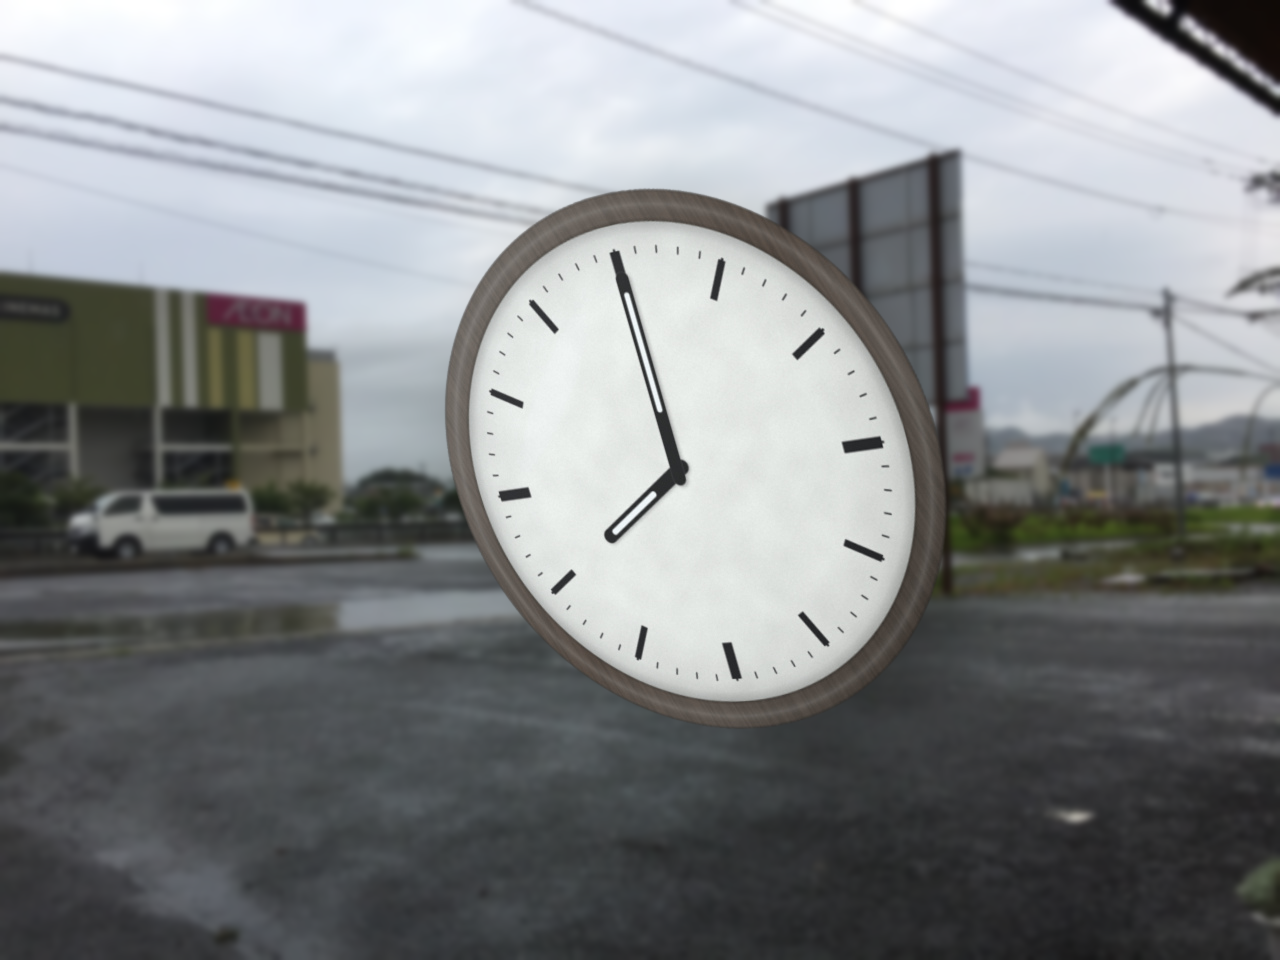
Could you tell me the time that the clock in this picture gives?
8:00
